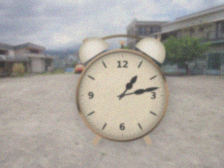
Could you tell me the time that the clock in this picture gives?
1:13
